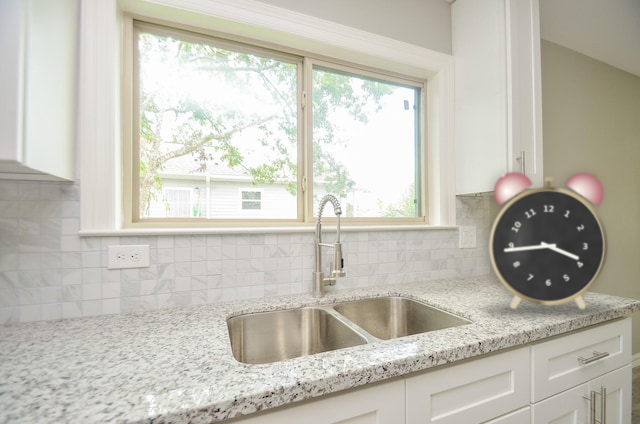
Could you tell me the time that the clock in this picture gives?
3:44
